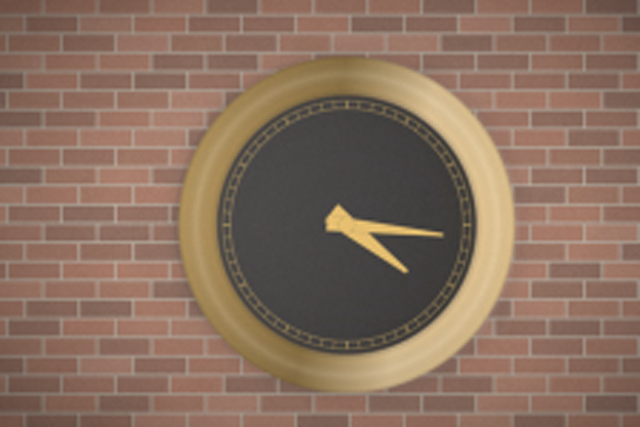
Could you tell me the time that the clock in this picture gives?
4:16
